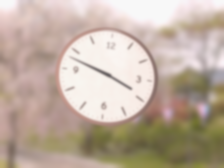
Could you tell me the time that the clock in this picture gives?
3:48
